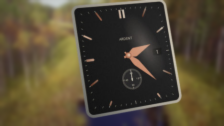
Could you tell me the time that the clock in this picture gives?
2:23
